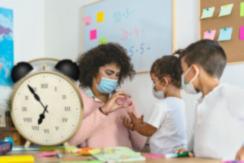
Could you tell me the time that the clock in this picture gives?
6:54
